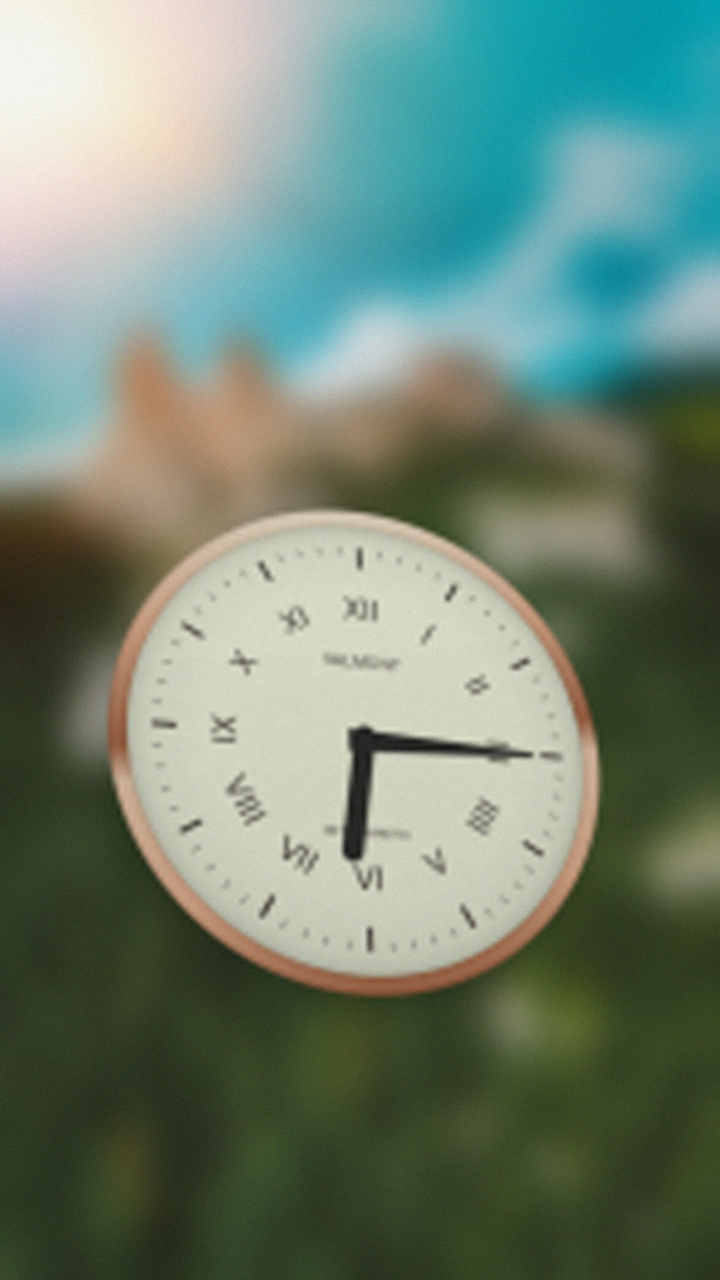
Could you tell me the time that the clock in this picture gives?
6:15
